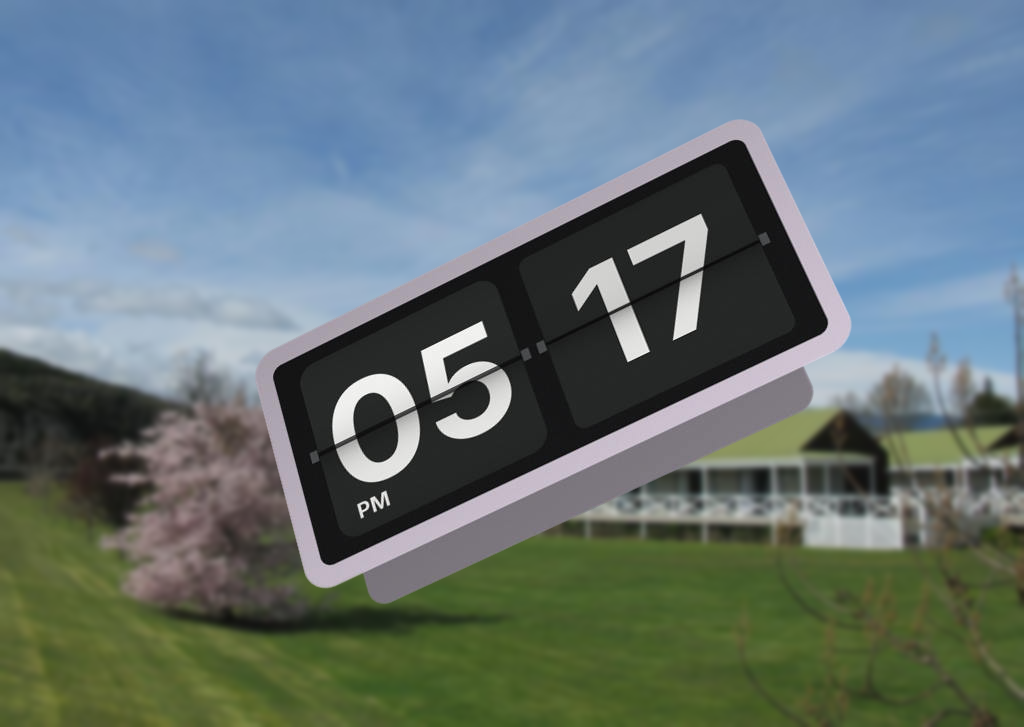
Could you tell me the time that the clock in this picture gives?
5:17
